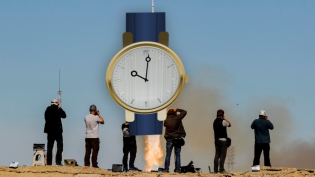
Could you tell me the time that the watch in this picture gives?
10:01
